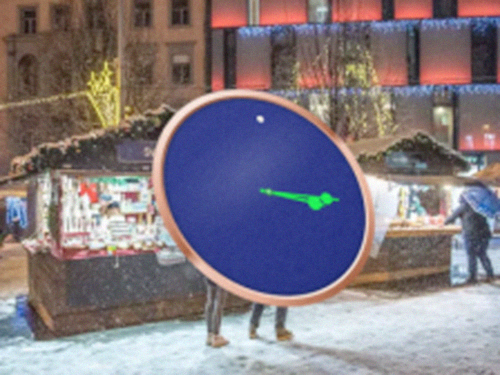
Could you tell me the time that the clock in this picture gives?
3:15
